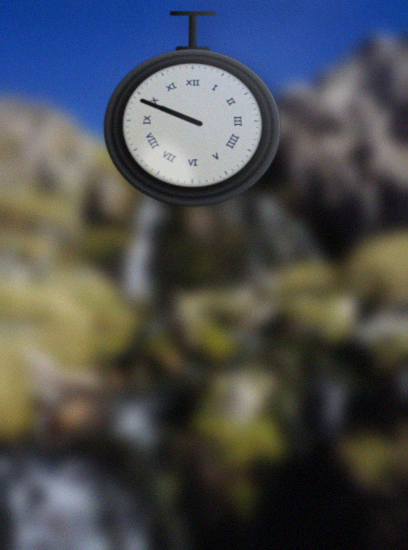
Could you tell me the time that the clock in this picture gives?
9:49
